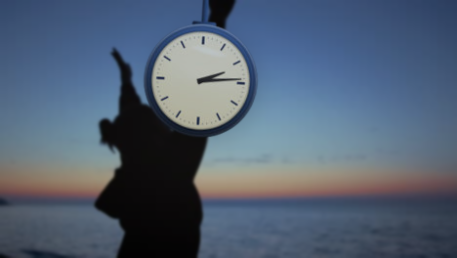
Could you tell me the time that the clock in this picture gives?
2:14
